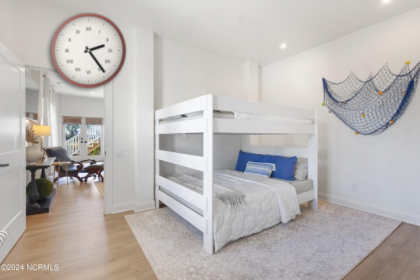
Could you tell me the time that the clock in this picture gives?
2:24
